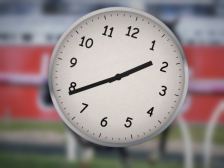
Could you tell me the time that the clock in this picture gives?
1:39
